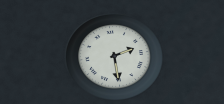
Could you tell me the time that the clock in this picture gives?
2:30
